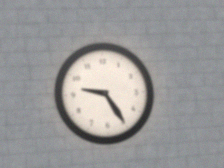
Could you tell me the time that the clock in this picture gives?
9:25
